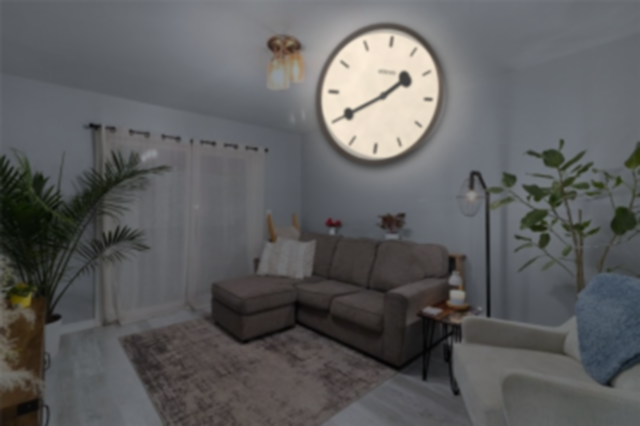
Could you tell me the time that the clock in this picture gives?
1:40
